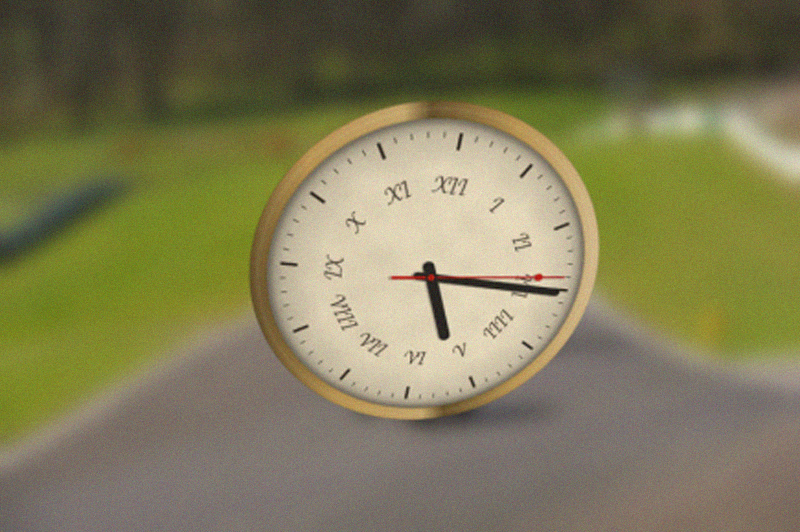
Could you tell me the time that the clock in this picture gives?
5:15:14
